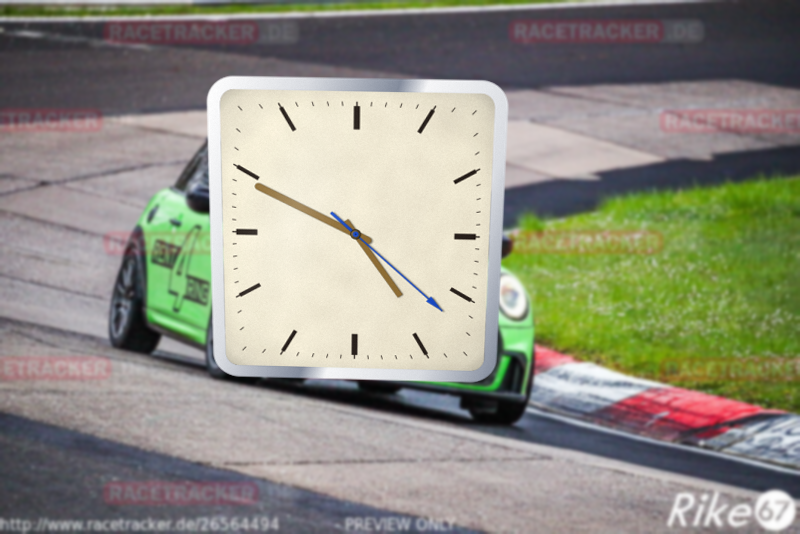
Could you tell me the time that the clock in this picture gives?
4:49:22
